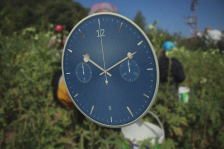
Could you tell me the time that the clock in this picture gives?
10:11
